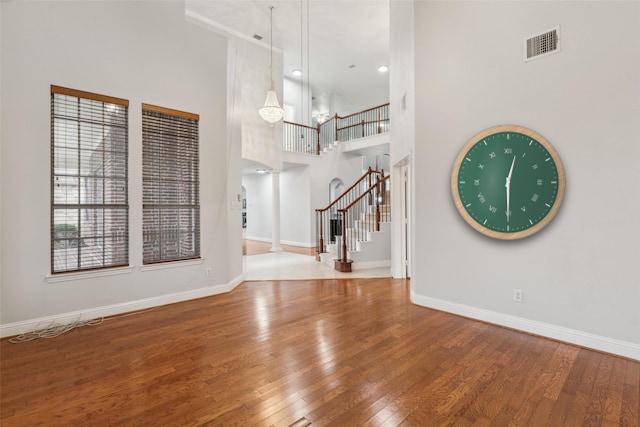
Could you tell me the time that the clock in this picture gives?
12:30
